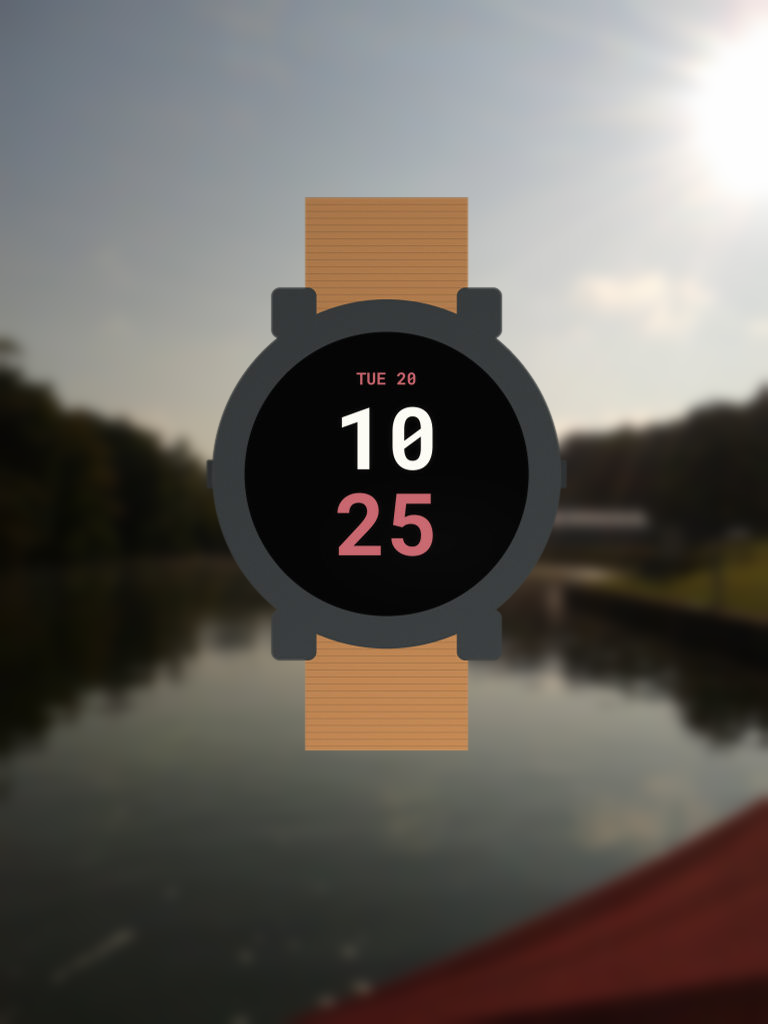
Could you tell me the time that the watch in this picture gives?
10:25
